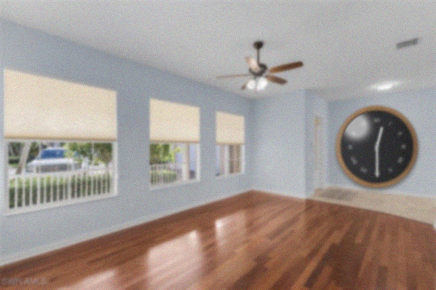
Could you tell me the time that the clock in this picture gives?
12:30
